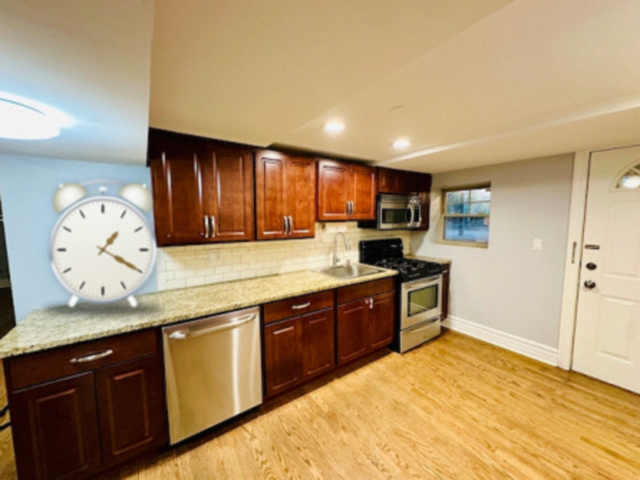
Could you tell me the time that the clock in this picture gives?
1:20
